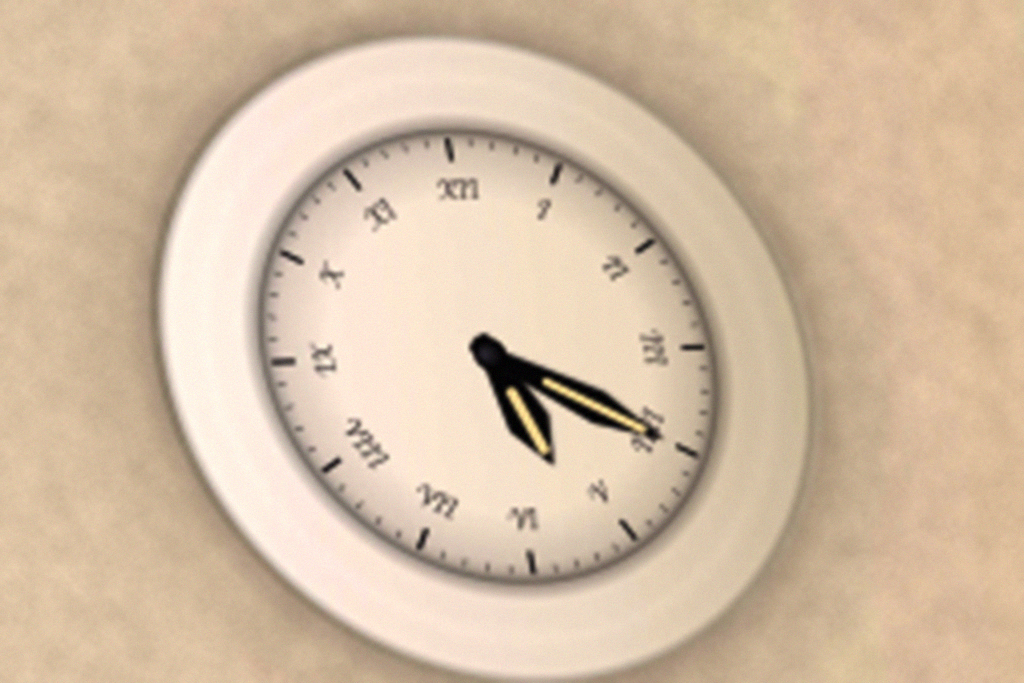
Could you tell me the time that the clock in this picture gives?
5:20
